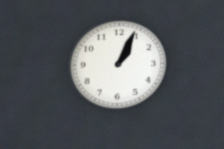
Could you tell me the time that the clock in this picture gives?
1:04
